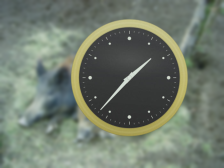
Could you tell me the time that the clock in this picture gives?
1:37
